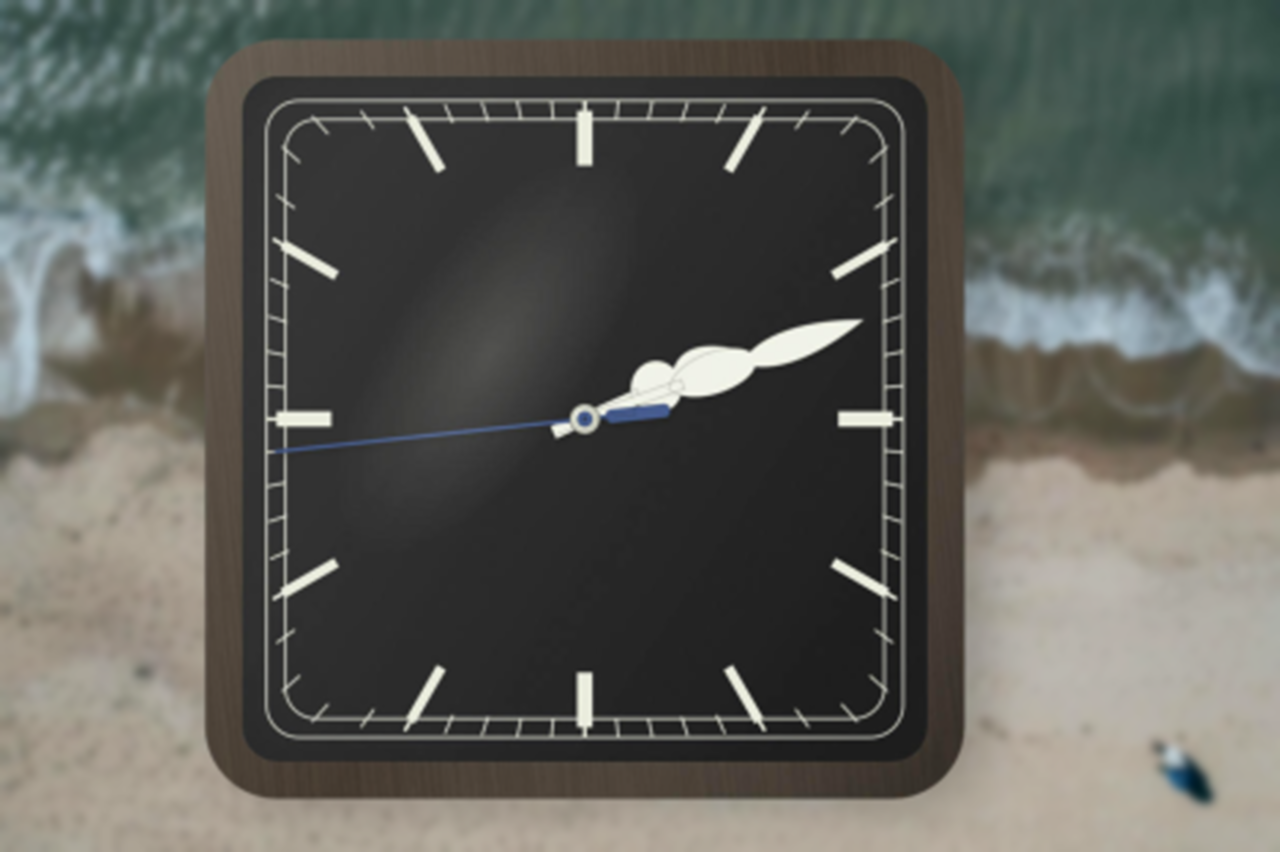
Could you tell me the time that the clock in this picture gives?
2:11:44
